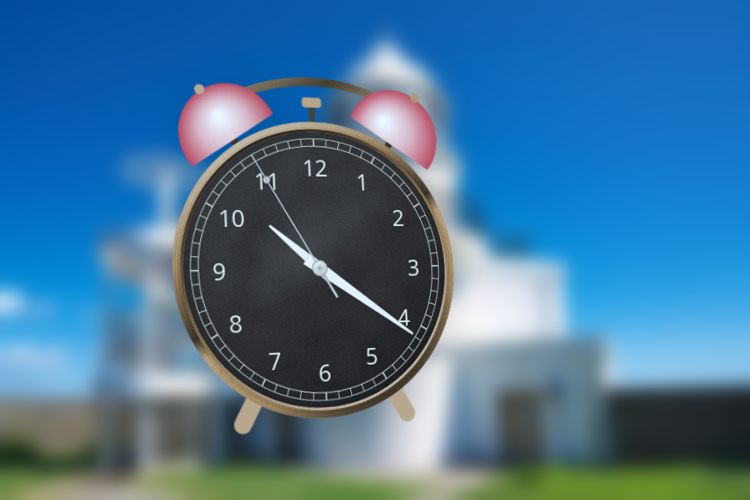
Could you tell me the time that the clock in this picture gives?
10:20:55
